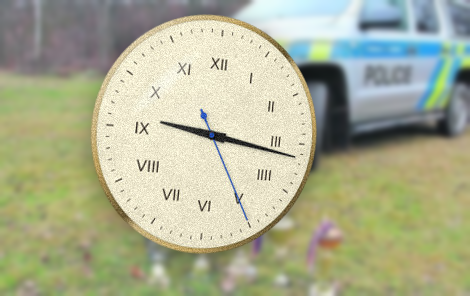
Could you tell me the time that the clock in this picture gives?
9:16:25
